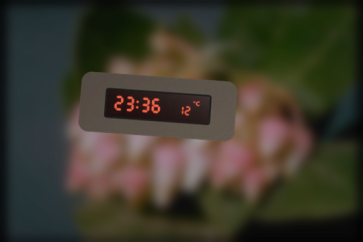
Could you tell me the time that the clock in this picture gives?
23:36
